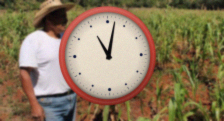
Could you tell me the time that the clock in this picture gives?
11:02
